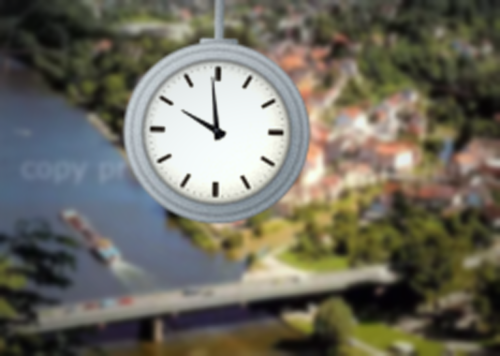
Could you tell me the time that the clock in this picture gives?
9:59
